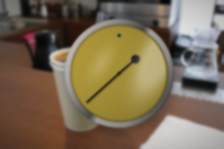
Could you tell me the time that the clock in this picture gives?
1:38
